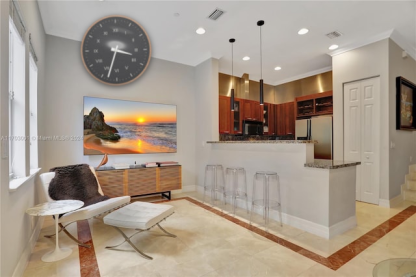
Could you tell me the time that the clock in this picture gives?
3:33
